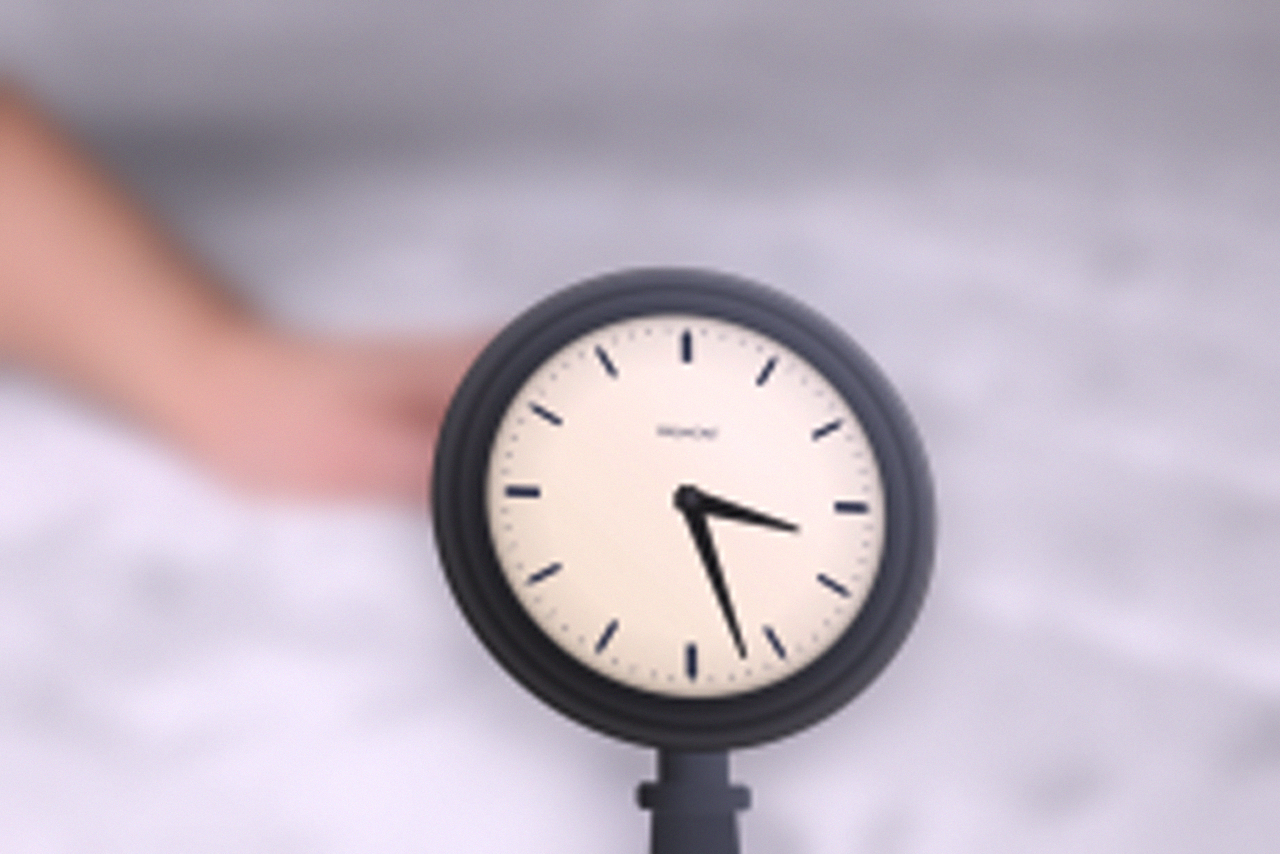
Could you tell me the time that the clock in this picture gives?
3:27
